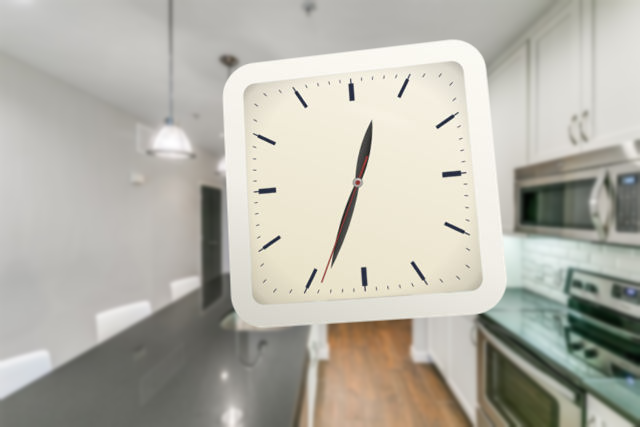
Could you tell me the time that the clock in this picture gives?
12:33:34
